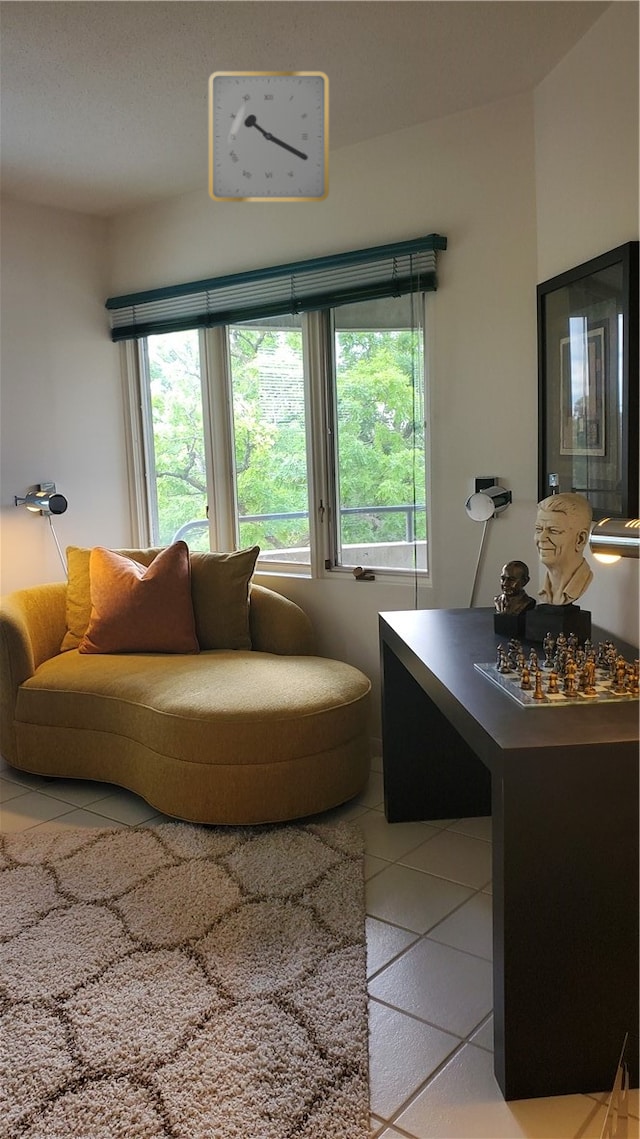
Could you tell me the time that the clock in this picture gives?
10:20
